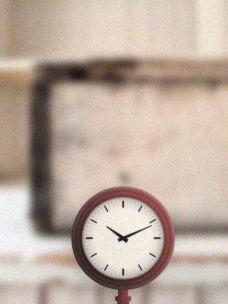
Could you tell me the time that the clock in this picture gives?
10:11
